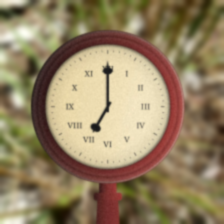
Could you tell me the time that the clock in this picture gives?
7:00
